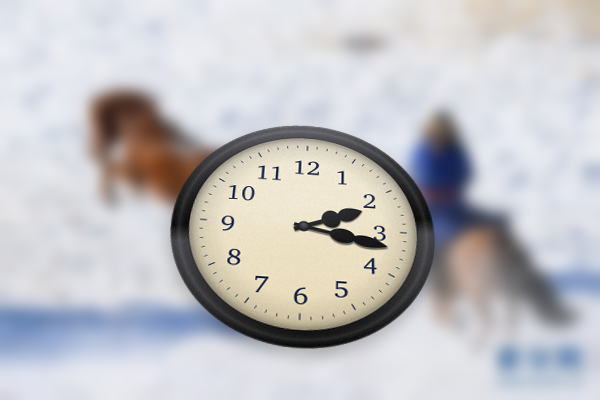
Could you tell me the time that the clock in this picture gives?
2:17
